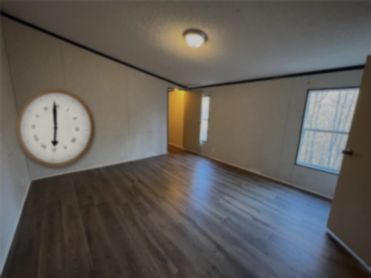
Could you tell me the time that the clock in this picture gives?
5:59
